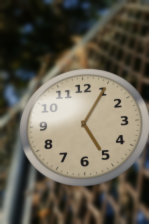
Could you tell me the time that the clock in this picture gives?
5:05
